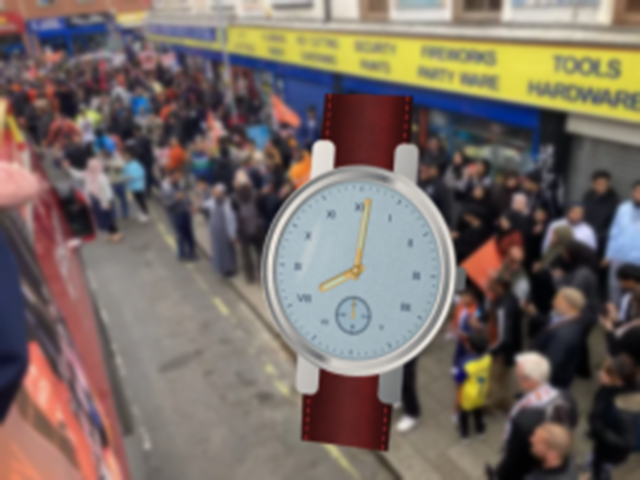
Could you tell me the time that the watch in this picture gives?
8:01
